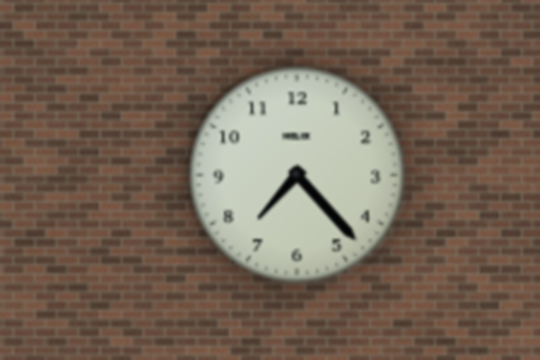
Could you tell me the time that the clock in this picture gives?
7:23
